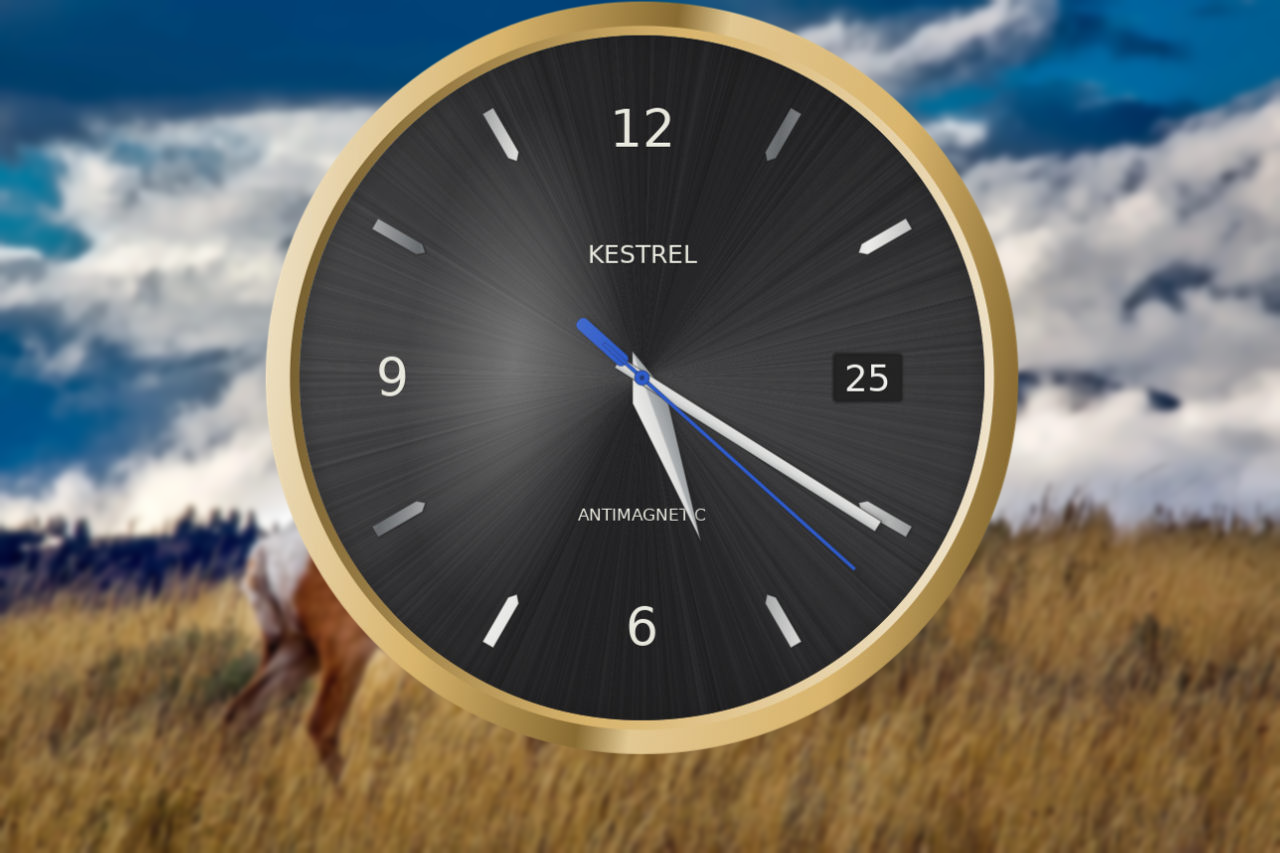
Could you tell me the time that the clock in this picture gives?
5:20:22
